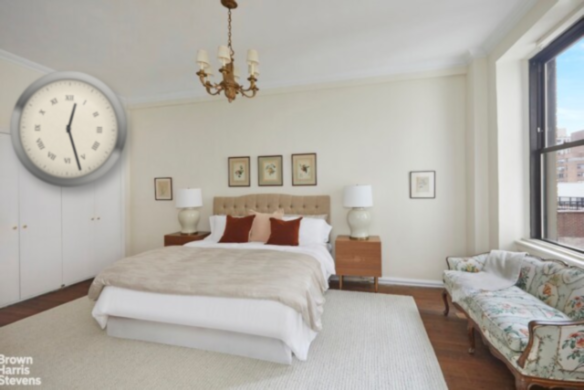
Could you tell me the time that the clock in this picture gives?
12:27
